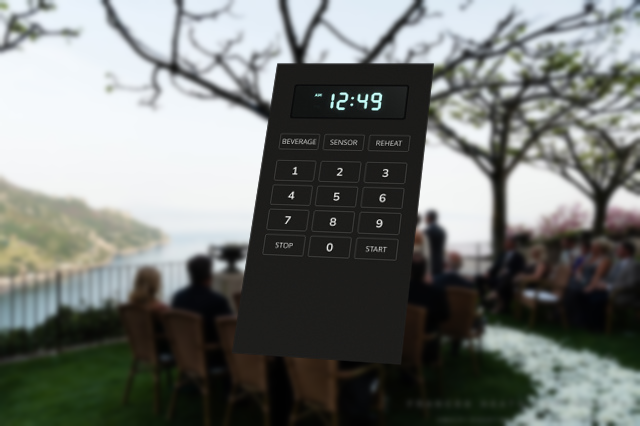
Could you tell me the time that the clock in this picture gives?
12:49
